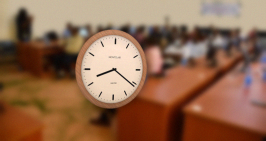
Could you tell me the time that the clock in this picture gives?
8:21
